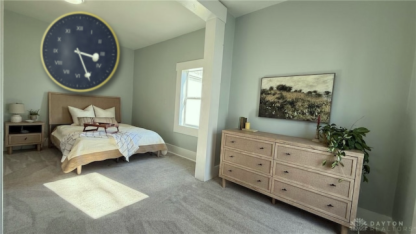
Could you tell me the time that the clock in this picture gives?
3:26
